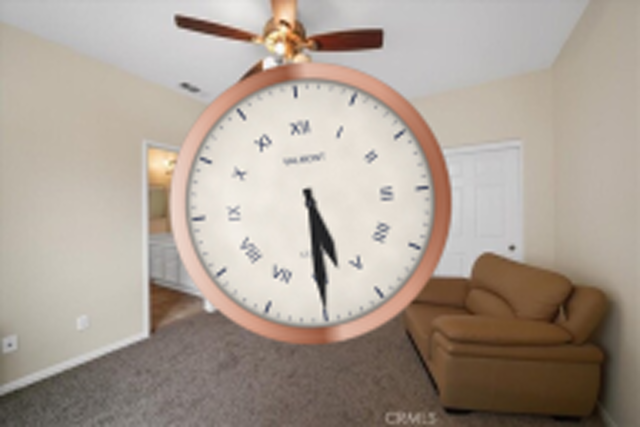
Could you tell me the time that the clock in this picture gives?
5:30
